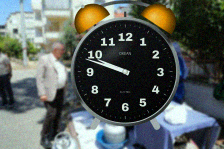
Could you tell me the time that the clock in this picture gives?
9:48
